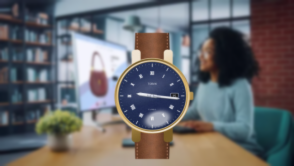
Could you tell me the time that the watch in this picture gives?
9:16
